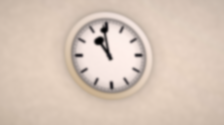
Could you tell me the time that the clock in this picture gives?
10:59
